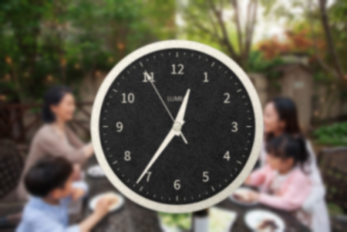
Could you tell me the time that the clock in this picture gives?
12:35:55
